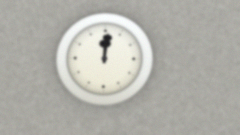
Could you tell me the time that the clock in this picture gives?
12:01
